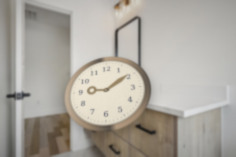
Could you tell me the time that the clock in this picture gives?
9:09
